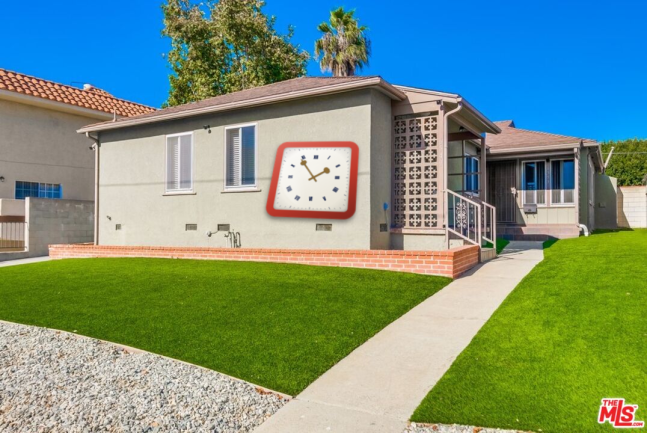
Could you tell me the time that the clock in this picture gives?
1:54
